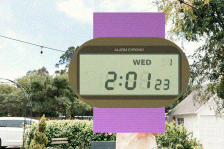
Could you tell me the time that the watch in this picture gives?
2:01:23
